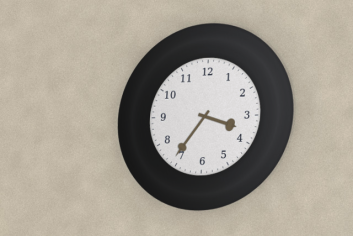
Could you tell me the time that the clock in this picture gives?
3:36
